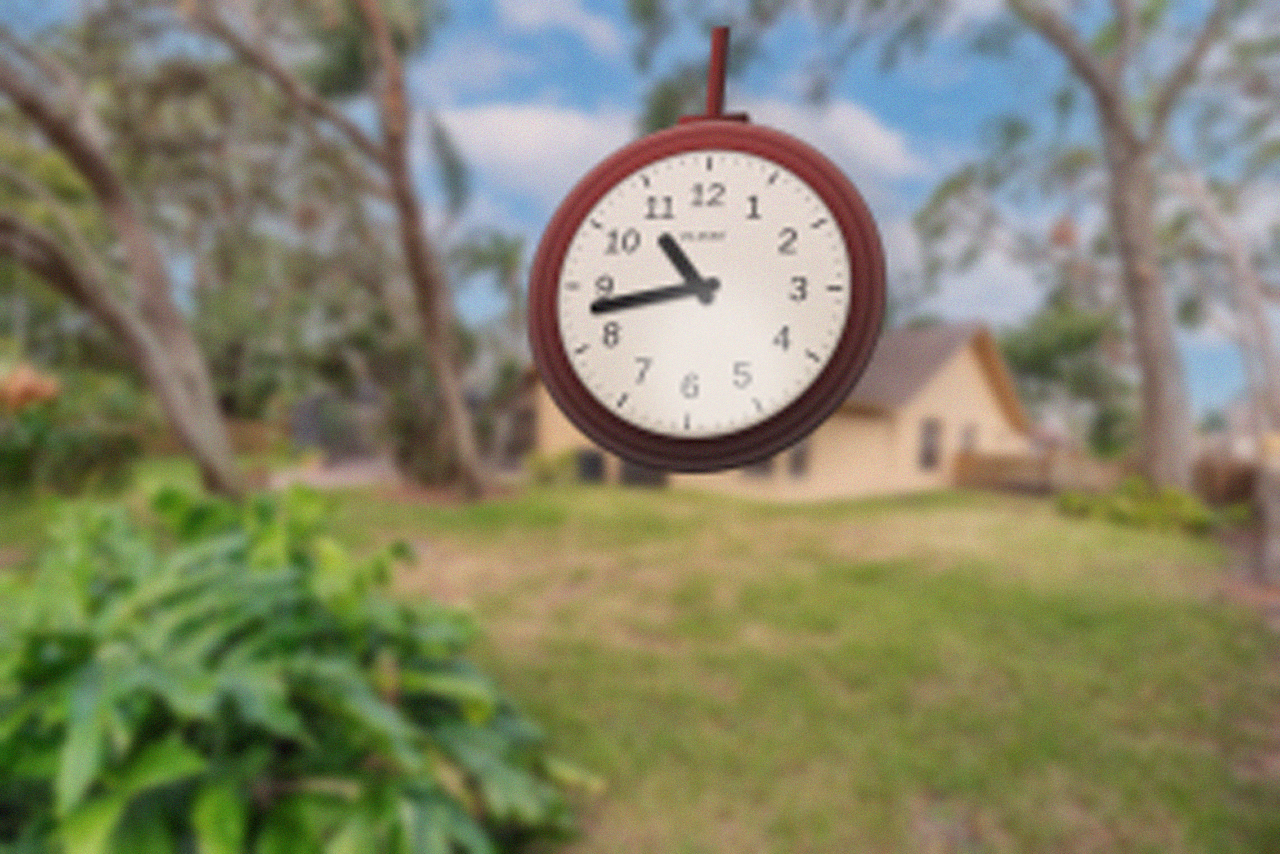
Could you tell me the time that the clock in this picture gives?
10:43
